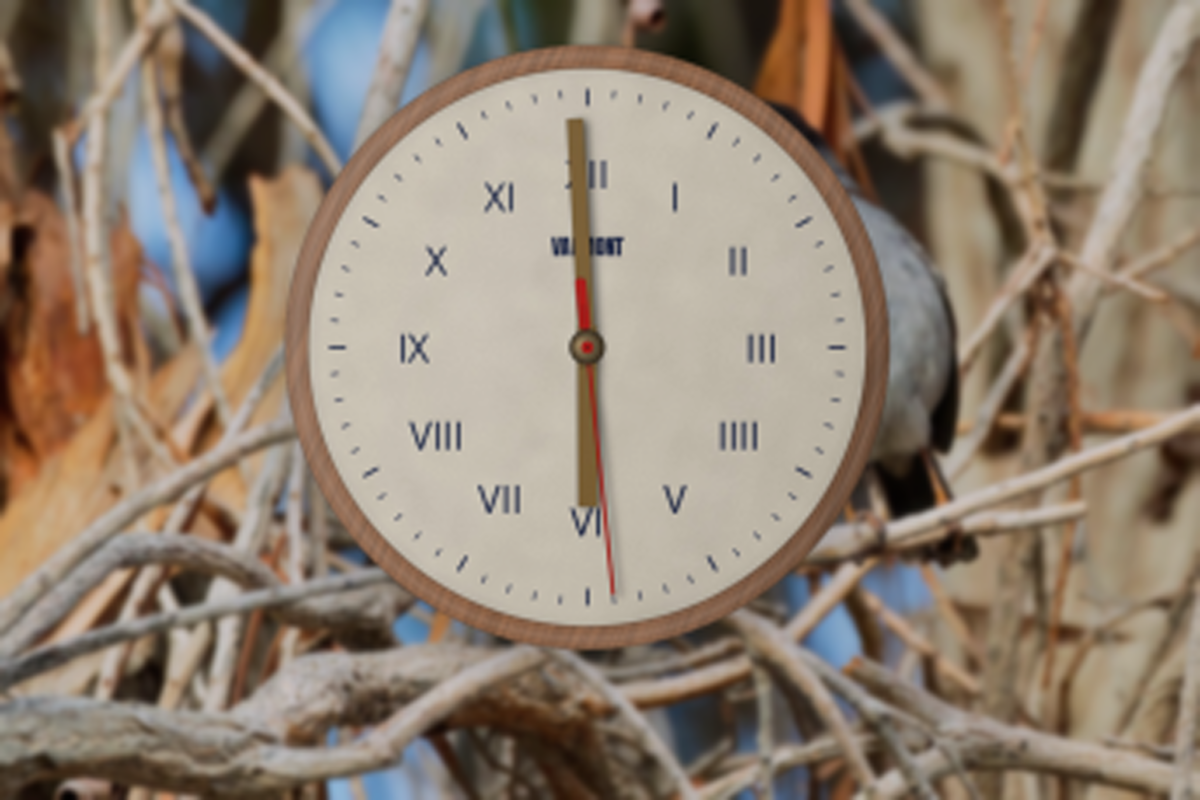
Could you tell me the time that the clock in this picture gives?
5:59:29
